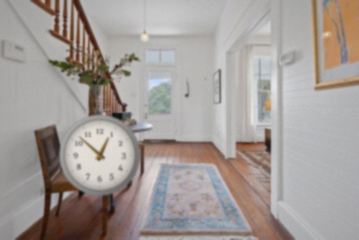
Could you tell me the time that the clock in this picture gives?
12:52
